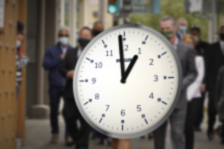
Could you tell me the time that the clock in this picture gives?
12:59
